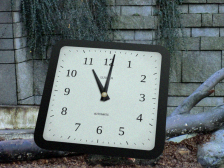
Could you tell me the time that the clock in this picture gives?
11:01
